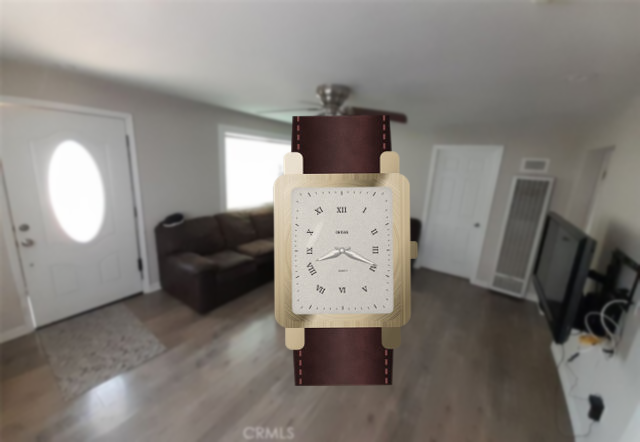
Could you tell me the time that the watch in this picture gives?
8:19
